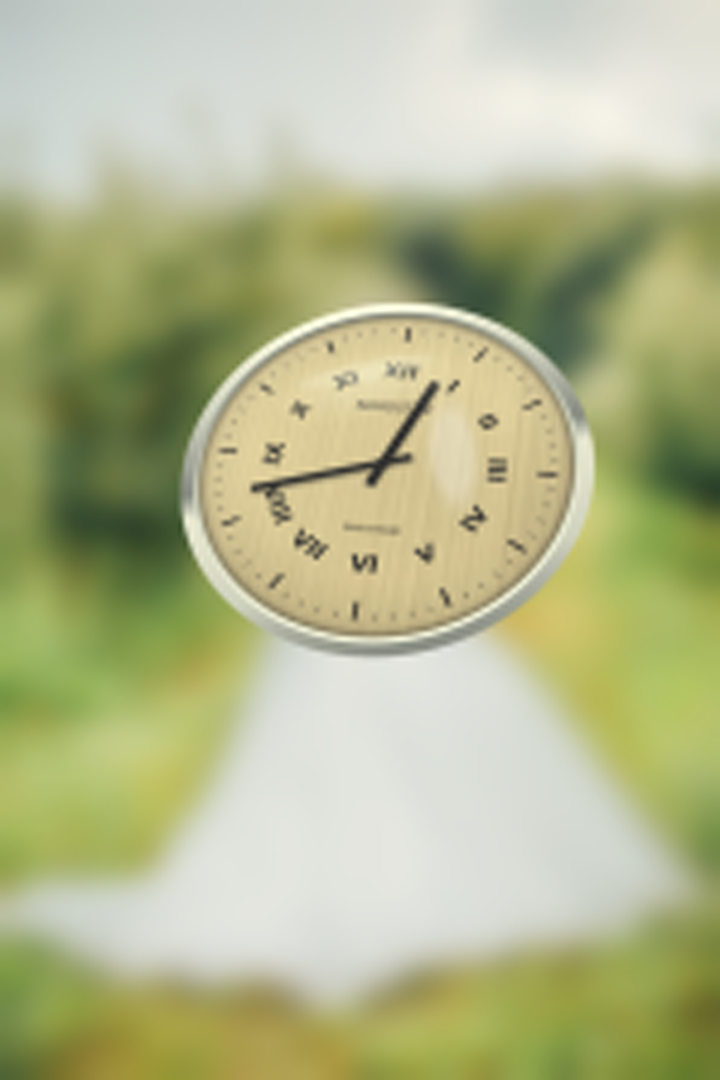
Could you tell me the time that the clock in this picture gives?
12:42
